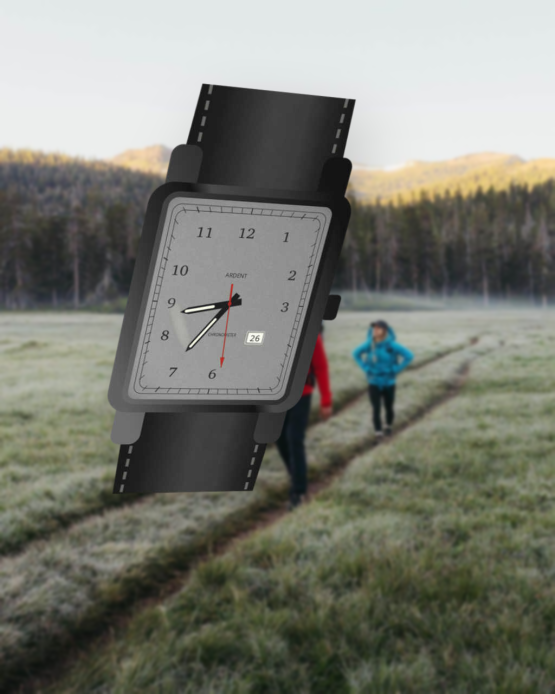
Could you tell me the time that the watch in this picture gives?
8:35:29
